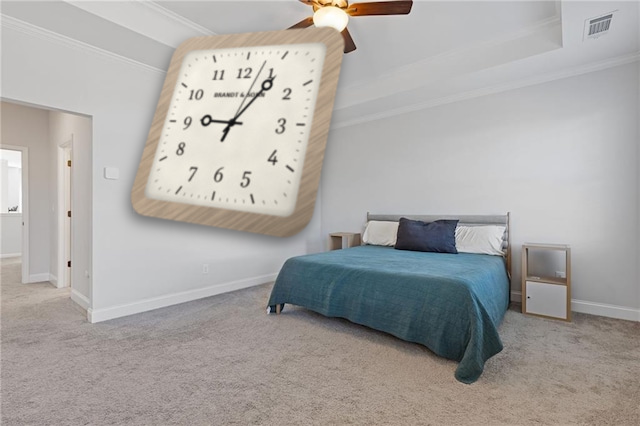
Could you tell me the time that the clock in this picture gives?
9:06:03
